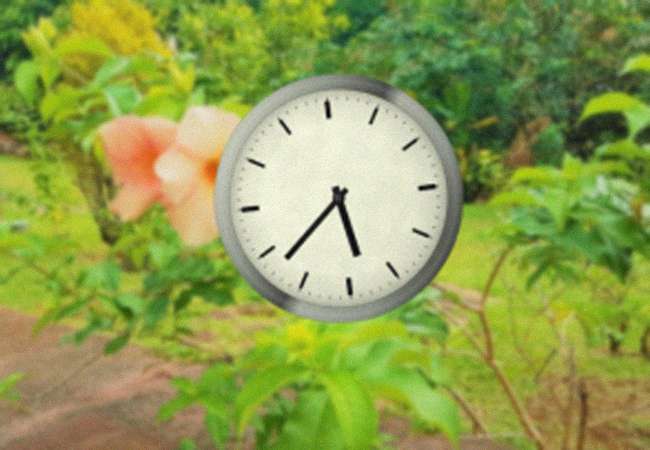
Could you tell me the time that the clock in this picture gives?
5:38
